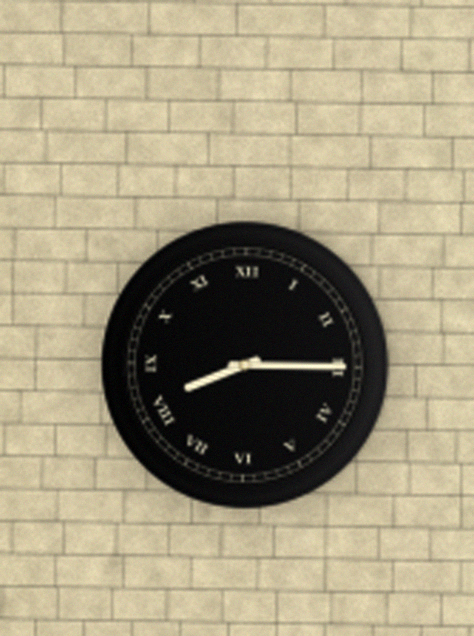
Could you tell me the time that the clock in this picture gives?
8:15
